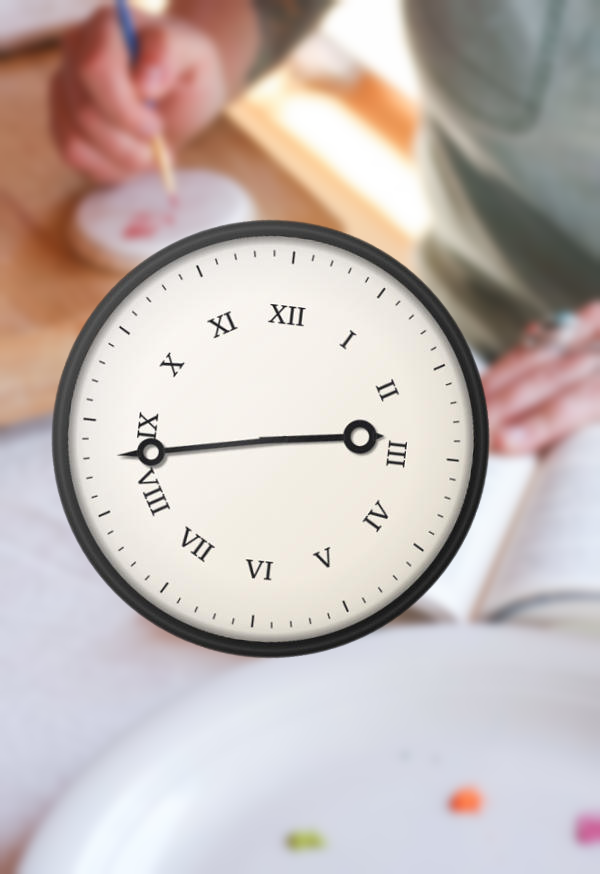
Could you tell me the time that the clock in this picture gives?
2:43
